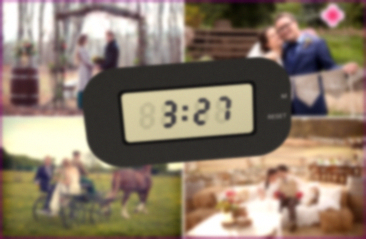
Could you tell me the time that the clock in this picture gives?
3:27
